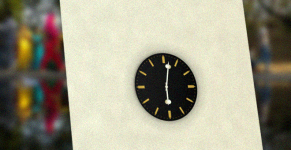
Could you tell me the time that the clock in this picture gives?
6:02
